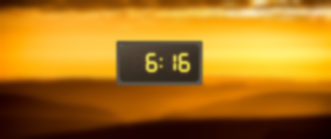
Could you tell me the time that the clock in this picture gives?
6:16
